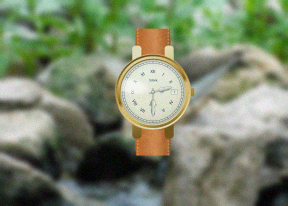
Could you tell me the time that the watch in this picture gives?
2:30
